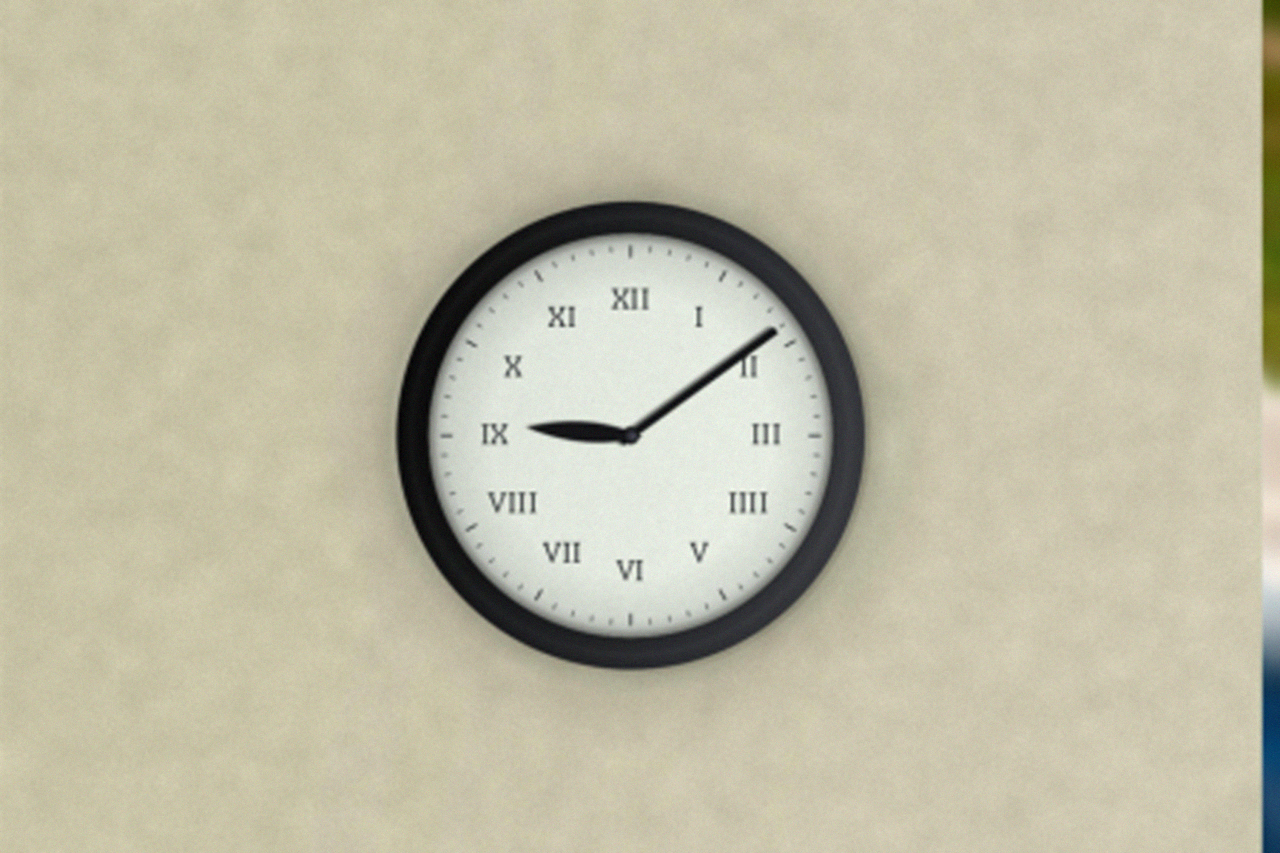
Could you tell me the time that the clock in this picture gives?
9:09
